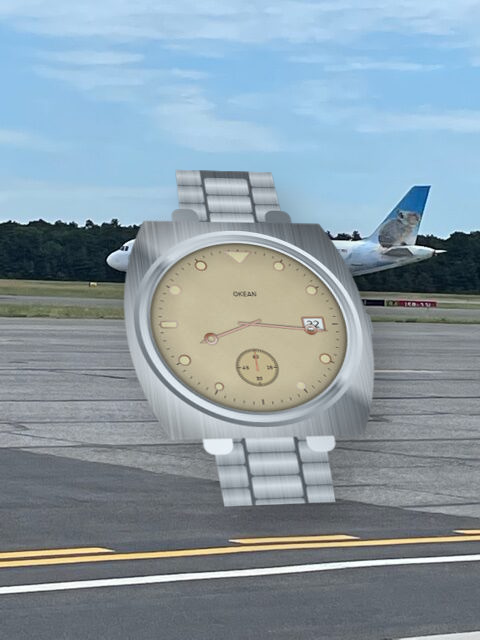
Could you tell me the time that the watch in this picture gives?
8:16
